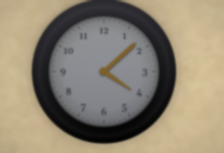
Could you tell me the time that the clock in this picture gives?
4:08
